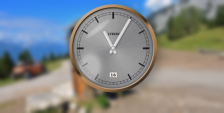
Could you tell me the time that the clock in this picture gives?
11:05
